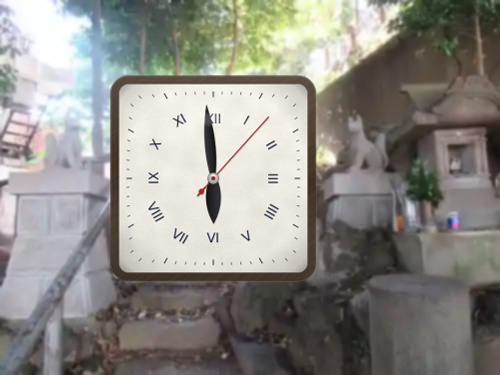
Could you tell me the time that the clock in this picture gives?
5:59:07
